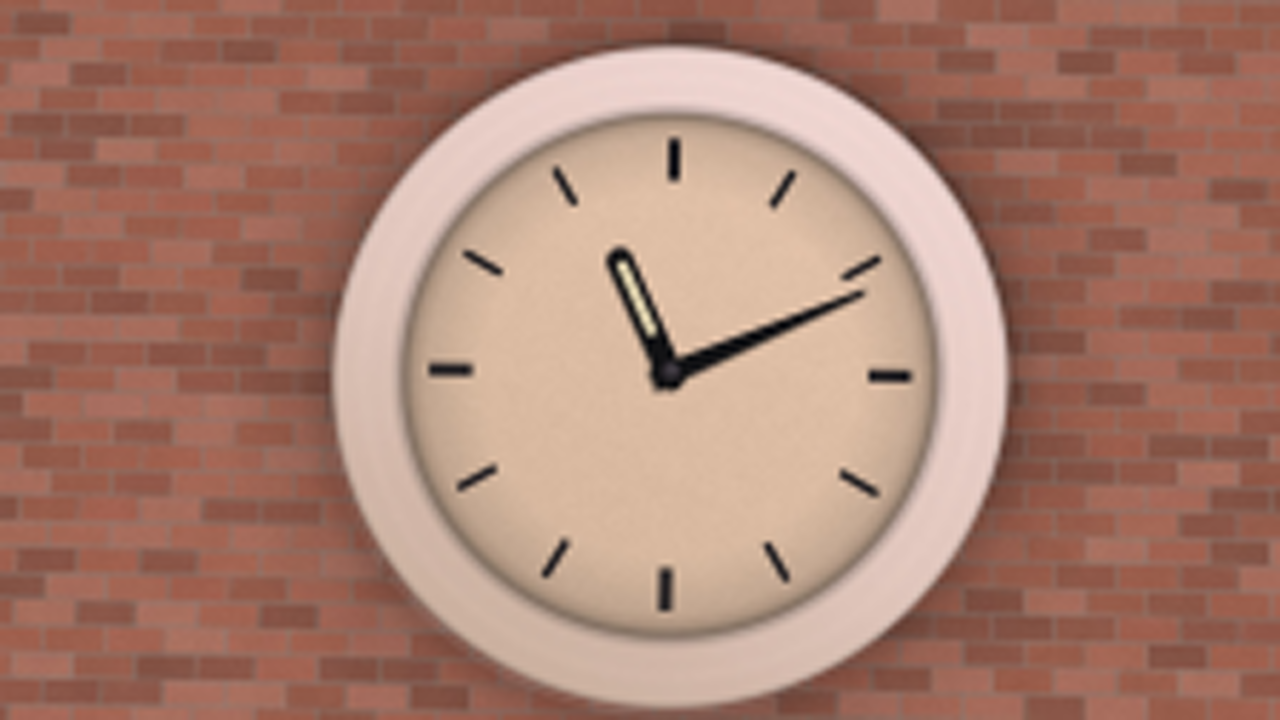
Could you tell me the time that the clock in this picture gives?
11:11
